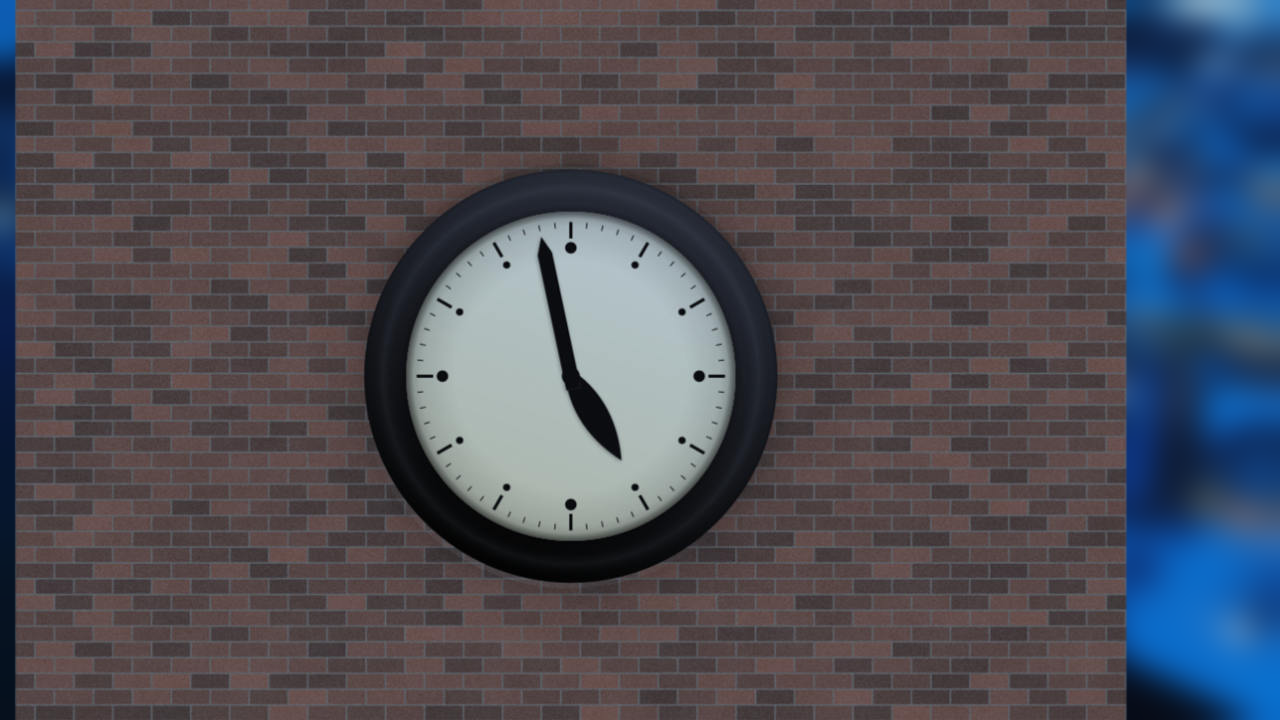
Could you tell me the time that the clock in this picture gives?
4:58
